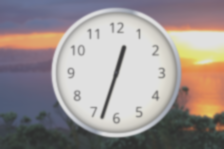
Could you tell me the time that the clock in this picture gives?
12:33
